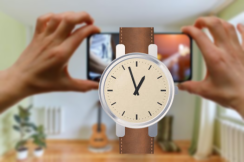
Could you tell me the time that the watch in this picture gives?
12:57
